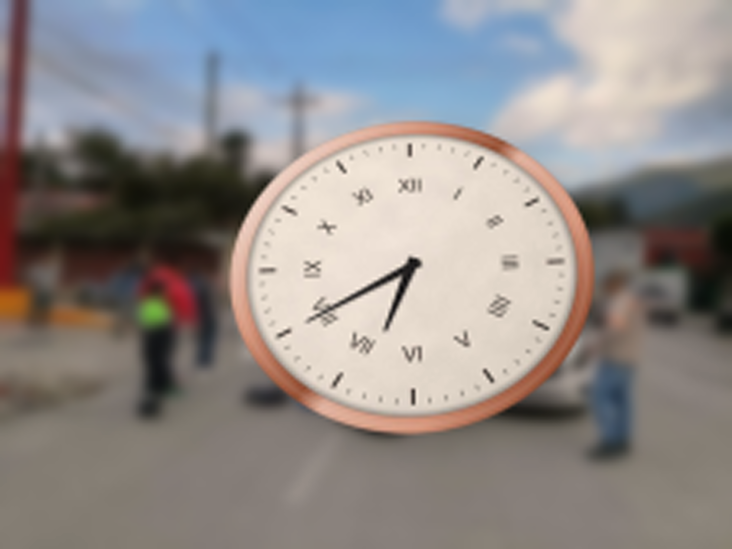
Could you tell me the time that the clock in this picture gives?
6:40
